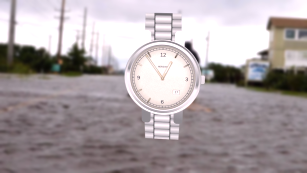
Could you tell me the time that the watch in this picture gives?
12:54
